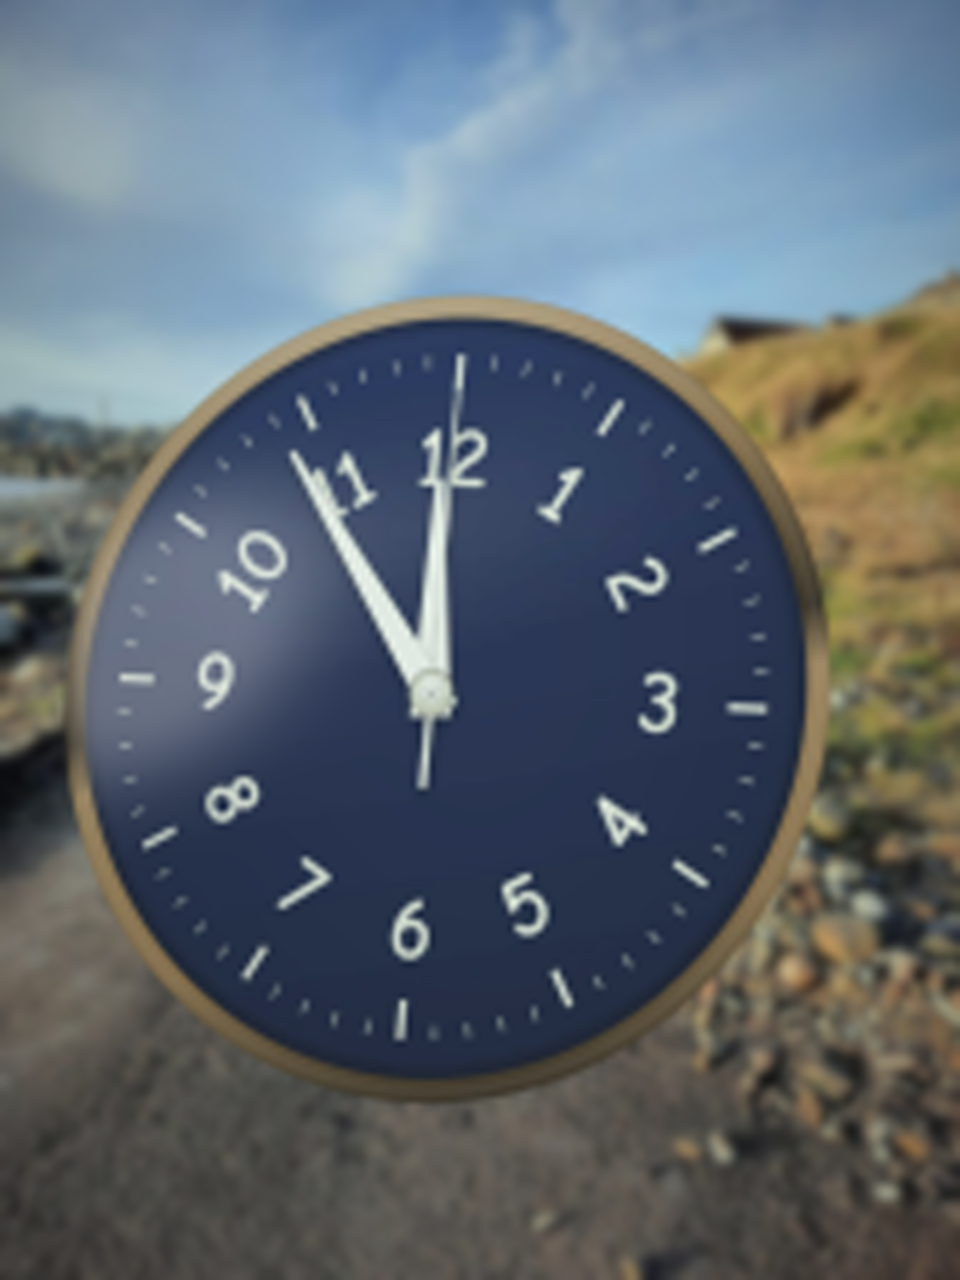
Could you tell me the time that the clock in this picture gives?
11:54:00
